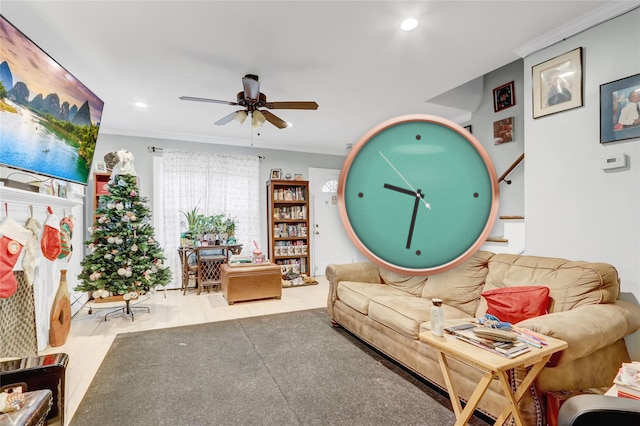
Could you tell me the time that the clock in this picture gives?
9:31:53
